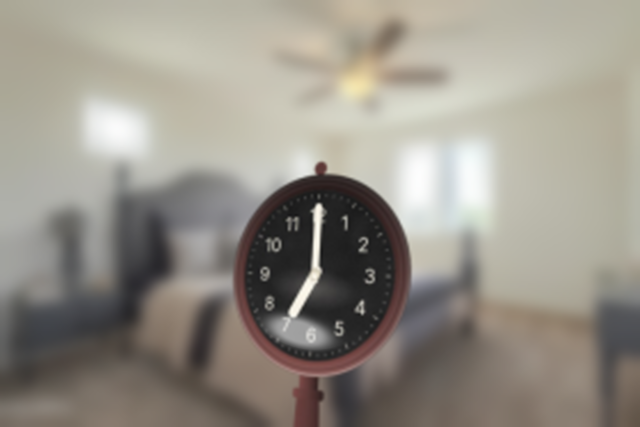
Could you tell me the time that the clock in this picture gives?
7:00
